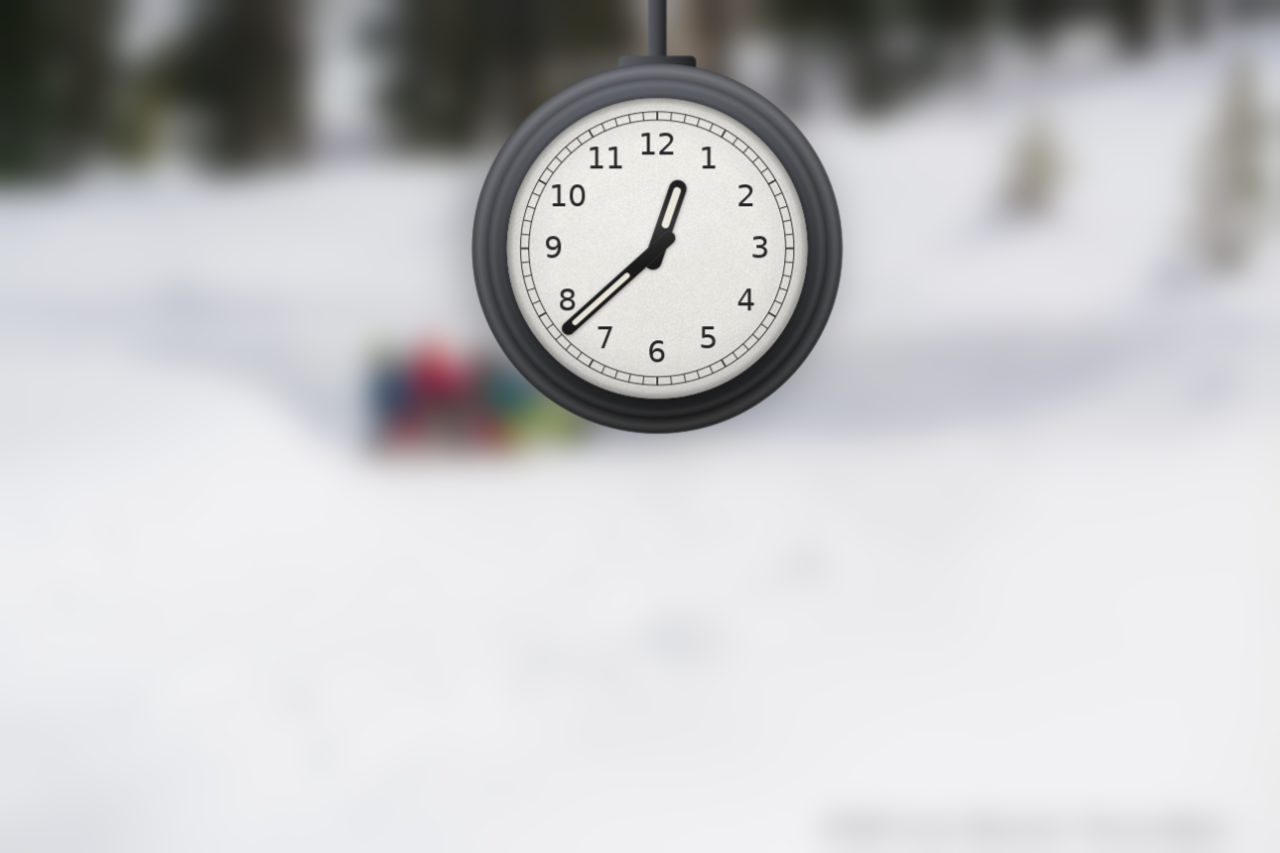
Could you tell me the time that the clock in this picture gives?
12:38
